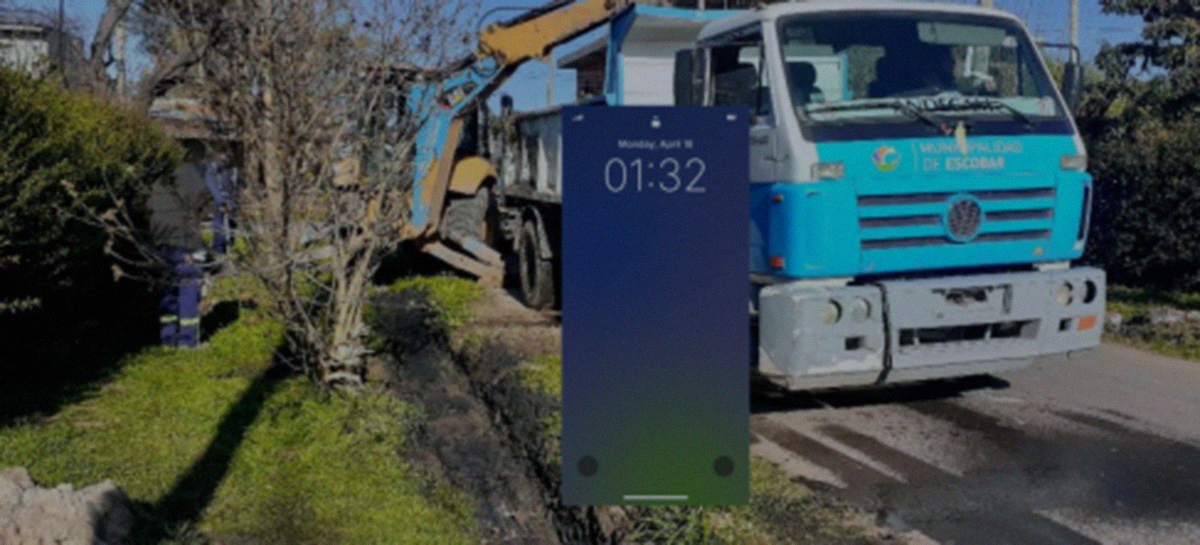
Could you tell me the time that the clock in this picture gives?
1:32
